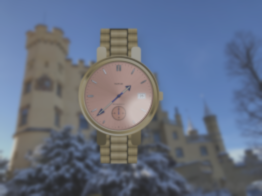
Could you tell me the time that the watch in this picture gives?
1:38
